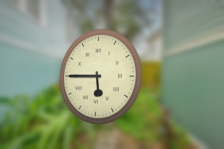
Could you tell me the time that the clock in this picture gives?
5:45
